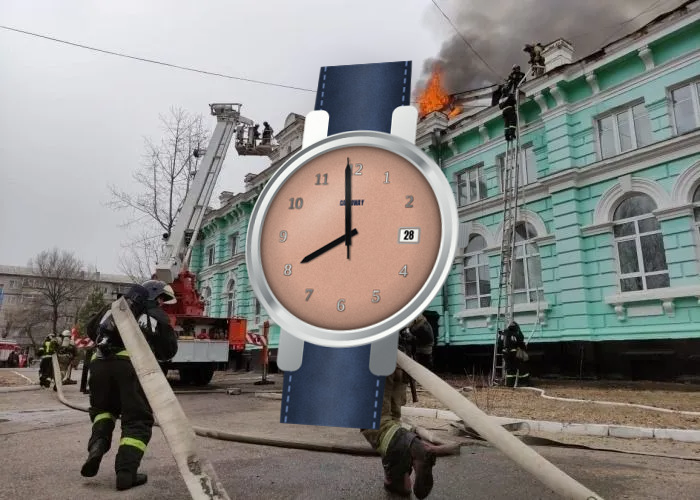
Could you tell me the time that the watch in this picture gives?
7:58:59
